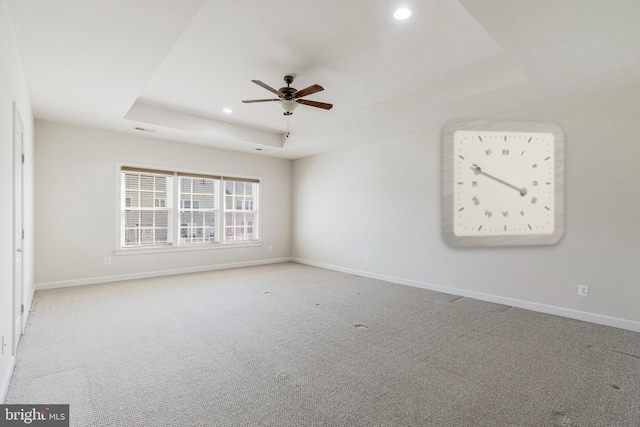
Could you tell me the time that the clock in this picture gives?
3:49
